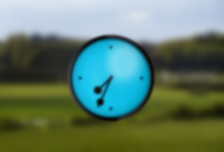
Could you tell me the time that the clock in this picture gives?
7:34
